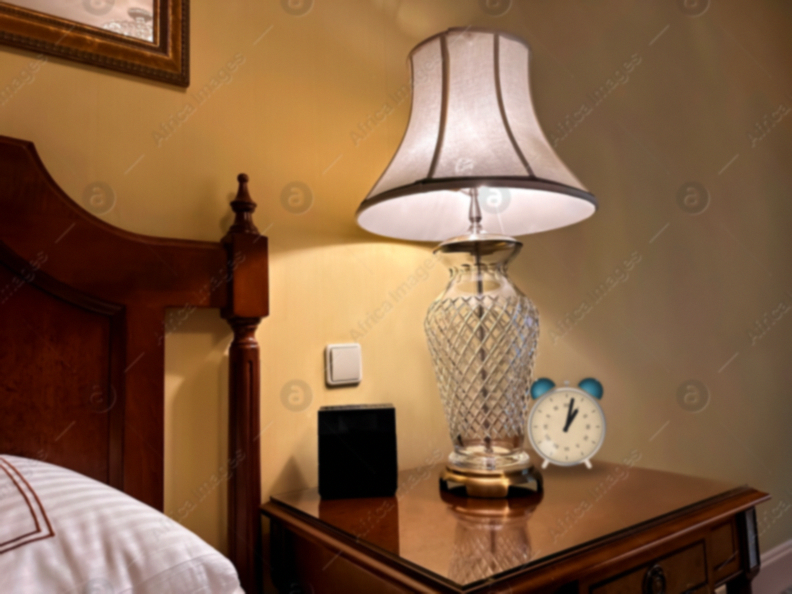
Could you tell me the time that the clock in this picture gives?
1:02
